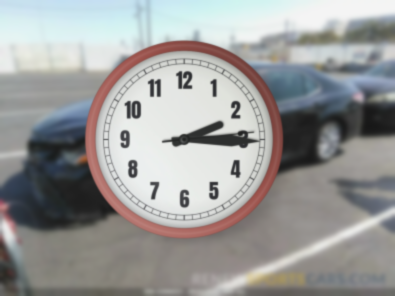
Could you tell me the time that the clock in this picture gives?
2:15:14
